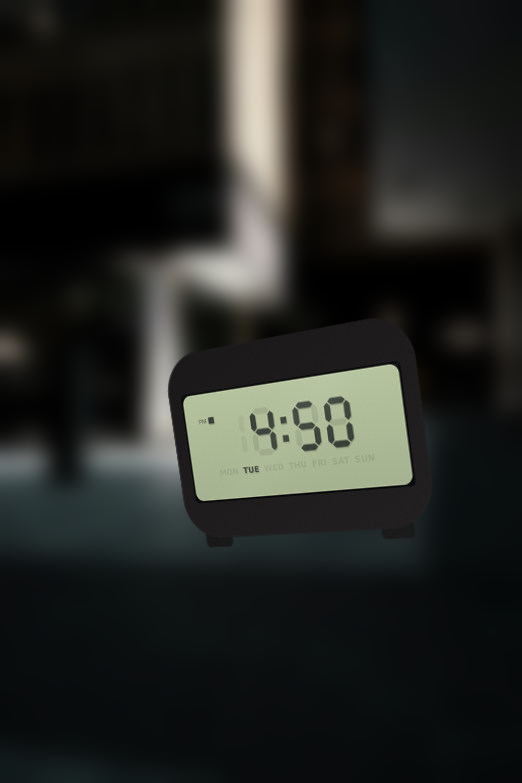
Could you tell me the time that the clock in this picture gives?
4:50
